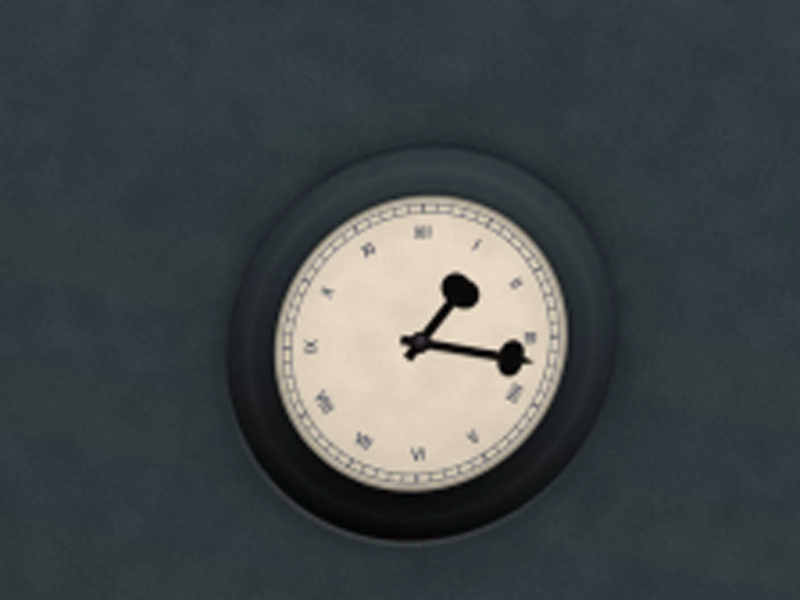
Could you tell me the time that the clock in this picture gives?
1:17
